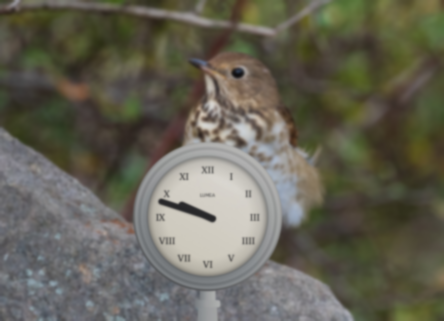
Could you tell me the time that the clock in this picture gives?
9:48
